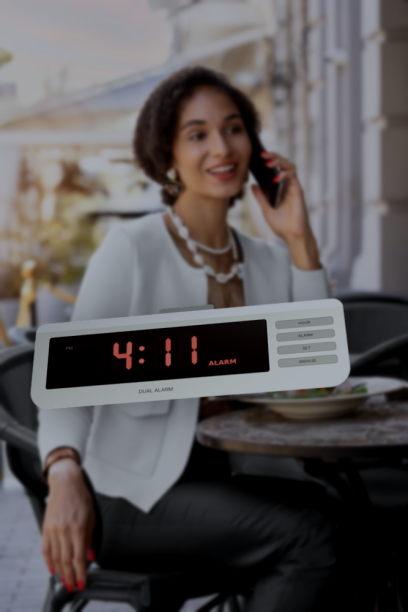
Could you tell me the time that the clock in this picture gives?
4:11
